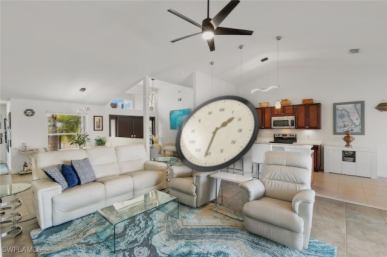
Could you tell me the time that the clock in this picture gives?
1:31
